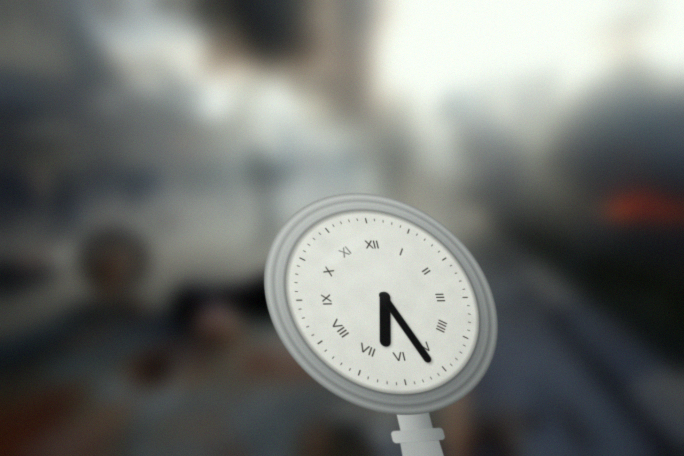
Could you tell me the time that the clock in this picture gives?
6:26
